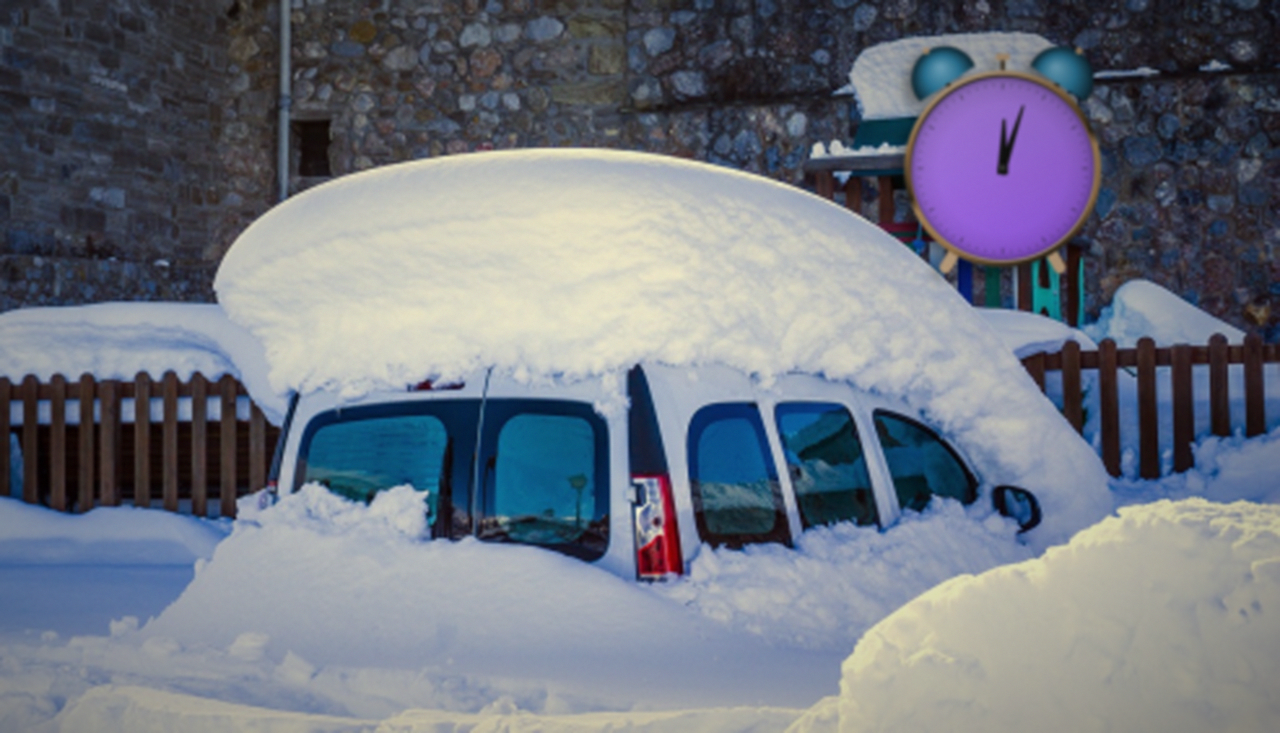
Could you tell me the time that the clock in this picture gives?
12:03
